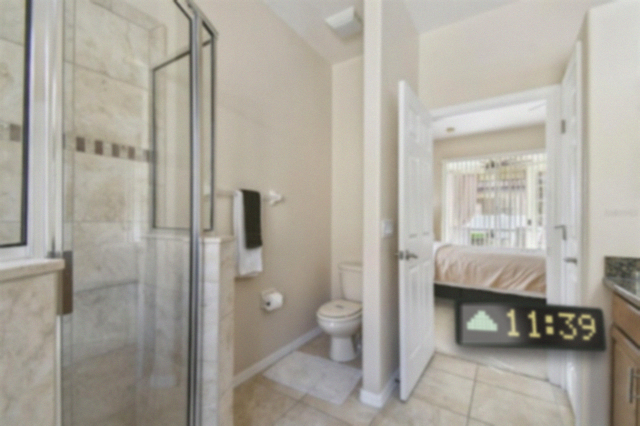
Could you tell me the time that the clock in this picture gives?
11:39
